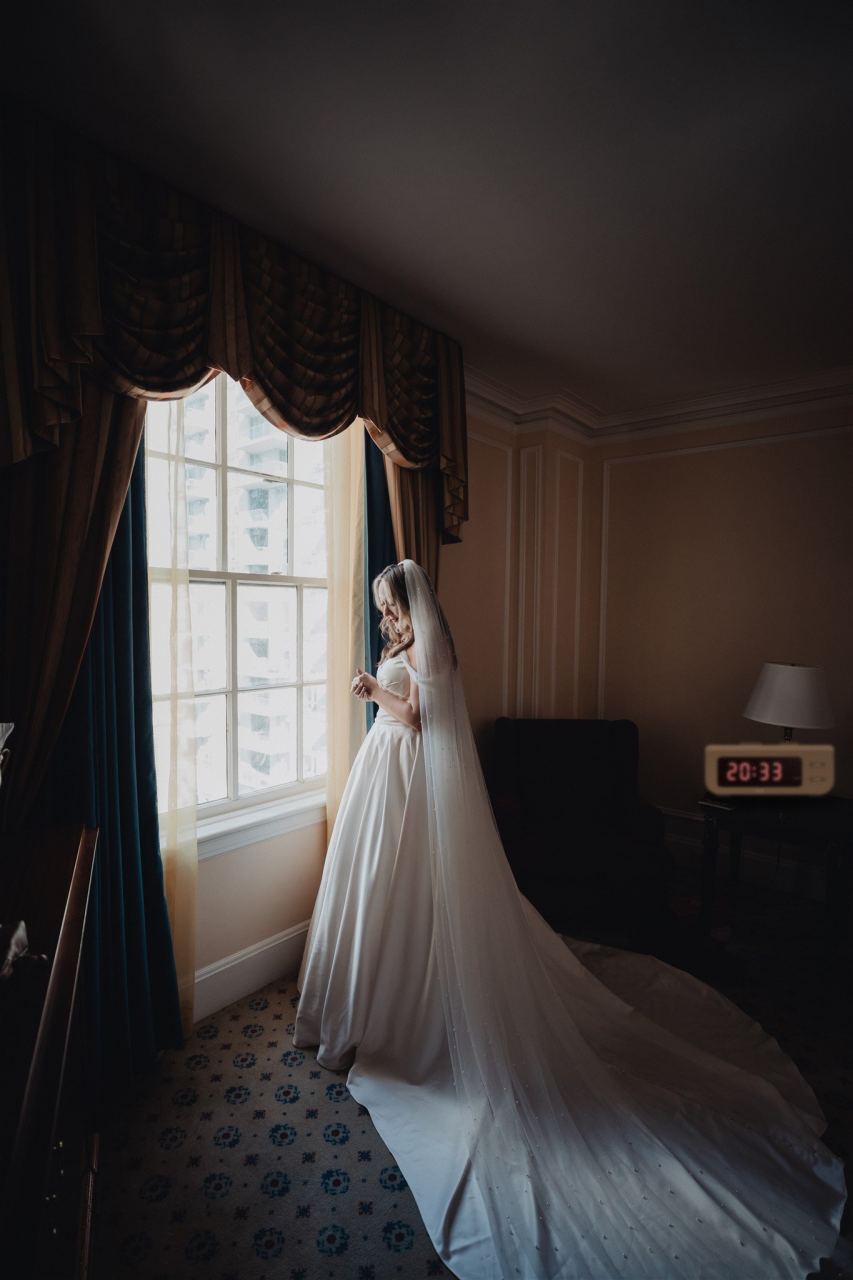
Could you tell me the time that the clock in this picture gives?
20:33
